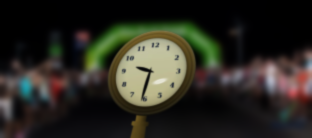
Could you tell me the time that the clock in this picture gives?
9:31
